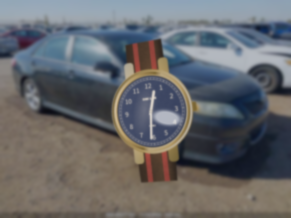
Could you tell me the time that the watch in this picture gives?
12:31
